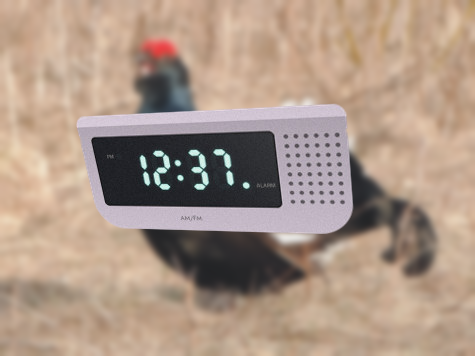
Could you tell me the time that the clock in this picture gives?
12:37
